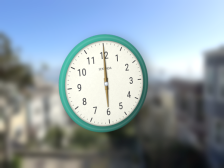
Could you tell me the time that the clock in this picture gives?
6:00
